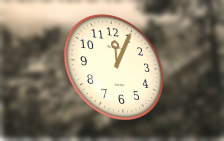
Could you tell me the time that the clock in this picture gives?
12:05
